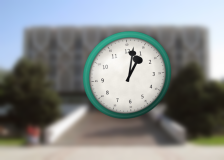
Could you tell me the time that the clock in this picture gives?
1:02
